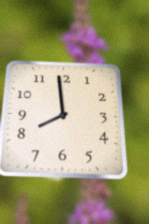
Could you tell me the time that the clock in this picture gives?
7:59
